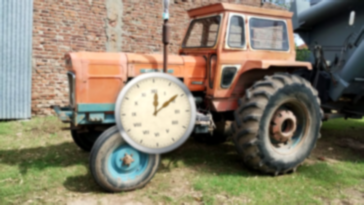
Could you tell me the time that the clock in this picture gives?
12:09
